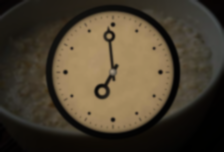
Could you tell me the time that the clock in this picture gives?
6:59
